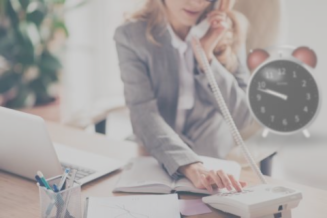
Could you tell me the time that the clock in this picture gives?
9:48
